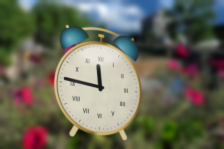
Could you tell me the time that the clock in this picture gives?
11:46
